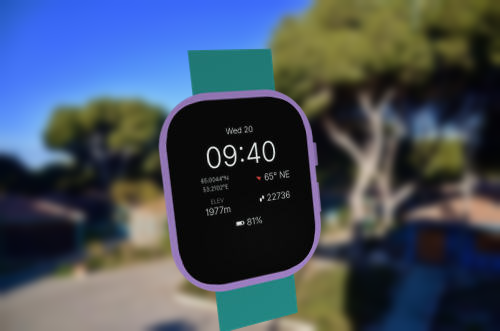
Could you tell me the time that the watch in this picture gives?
9:40
